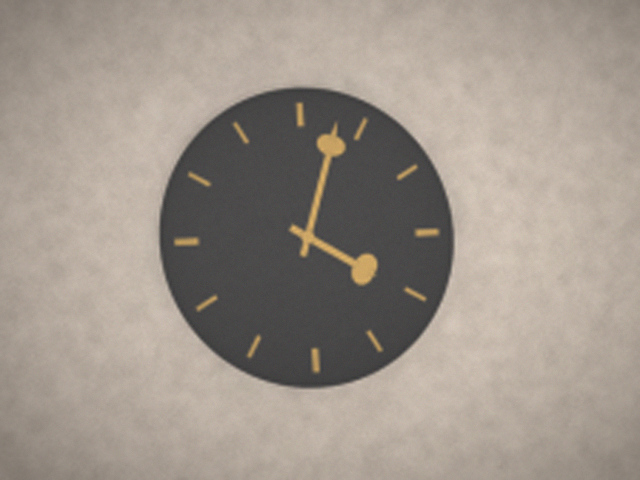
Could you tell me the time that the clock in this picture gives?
4:03
